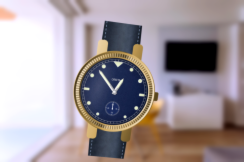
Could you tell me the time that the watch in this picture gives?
12:53
